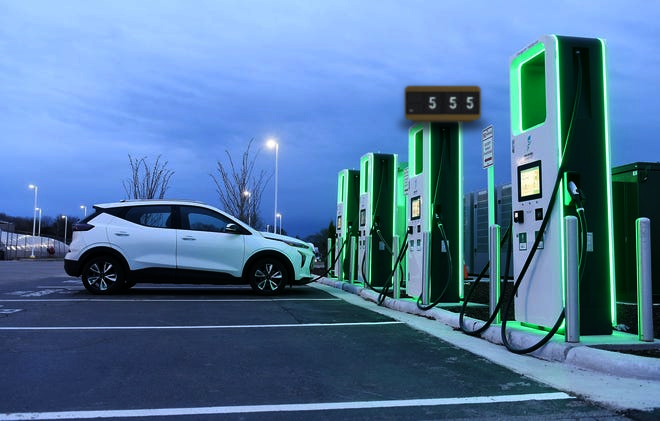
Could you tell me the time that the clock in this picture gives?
5:55
